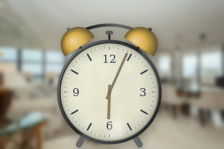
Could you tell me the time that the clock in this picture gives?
6:04
